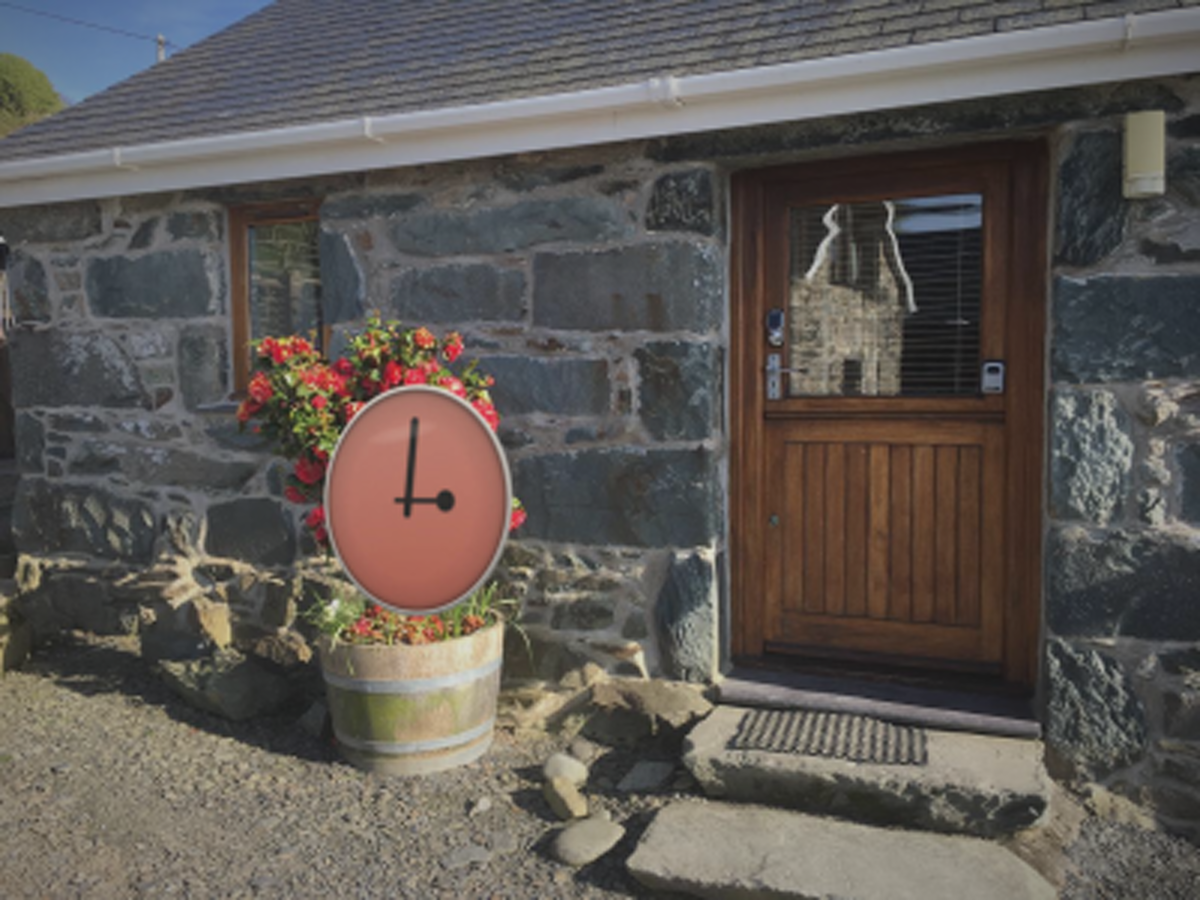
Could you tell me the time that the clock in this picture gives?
3:01
